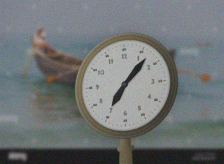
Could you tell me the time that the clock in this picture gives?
7:07
